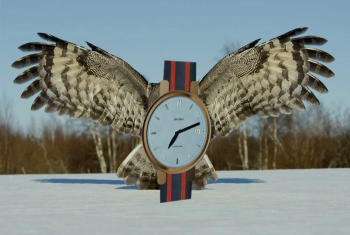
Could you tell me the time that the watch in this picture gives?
7:12
